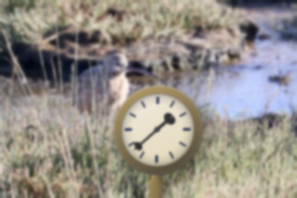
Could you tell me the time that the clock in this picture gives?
1:38
